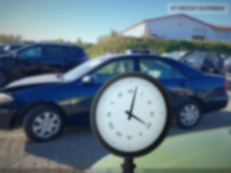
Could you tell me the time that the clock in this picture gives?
4:02
